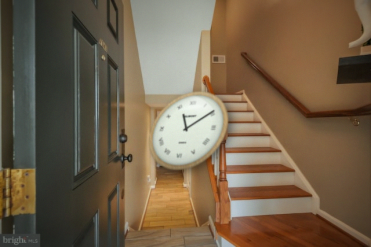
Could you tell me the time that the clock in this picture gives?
11:09
